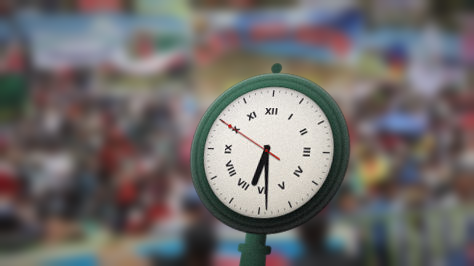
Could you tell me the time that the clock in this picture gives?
6:28:50
